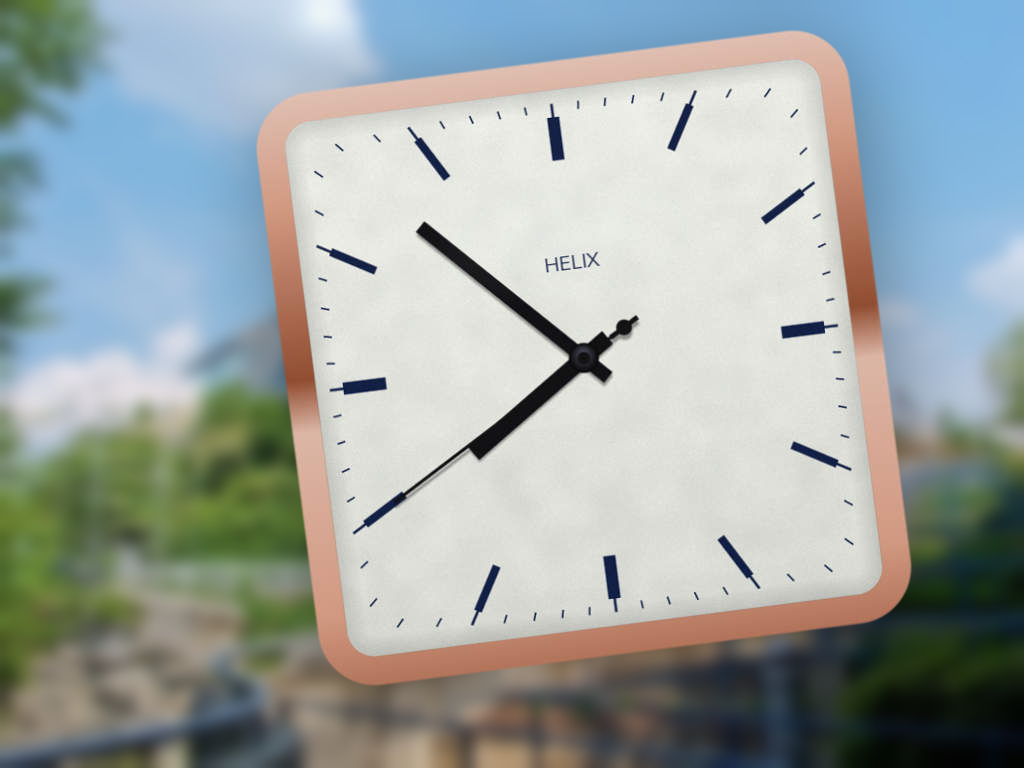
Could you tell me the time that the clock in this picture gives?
7:52:40
